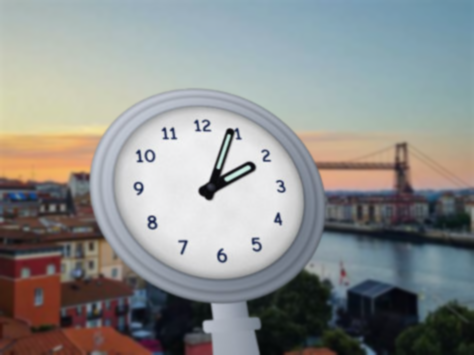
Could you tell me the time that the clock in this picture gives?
2:04
